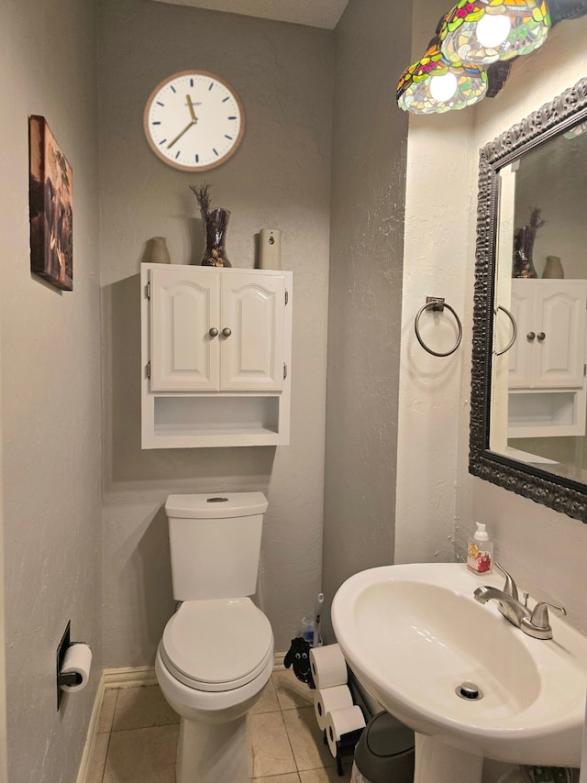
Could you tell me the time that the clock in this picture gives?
11:38
